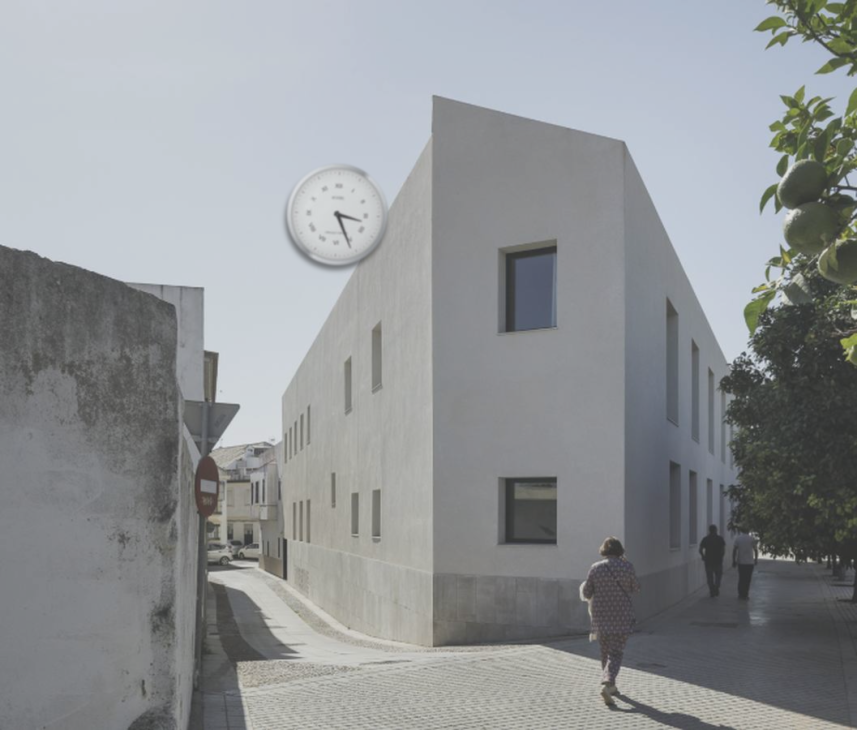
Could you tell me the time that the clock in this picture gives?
3:26
